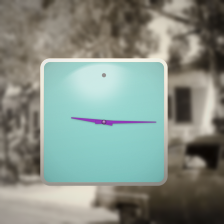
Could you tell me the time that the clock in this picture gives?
9:15
